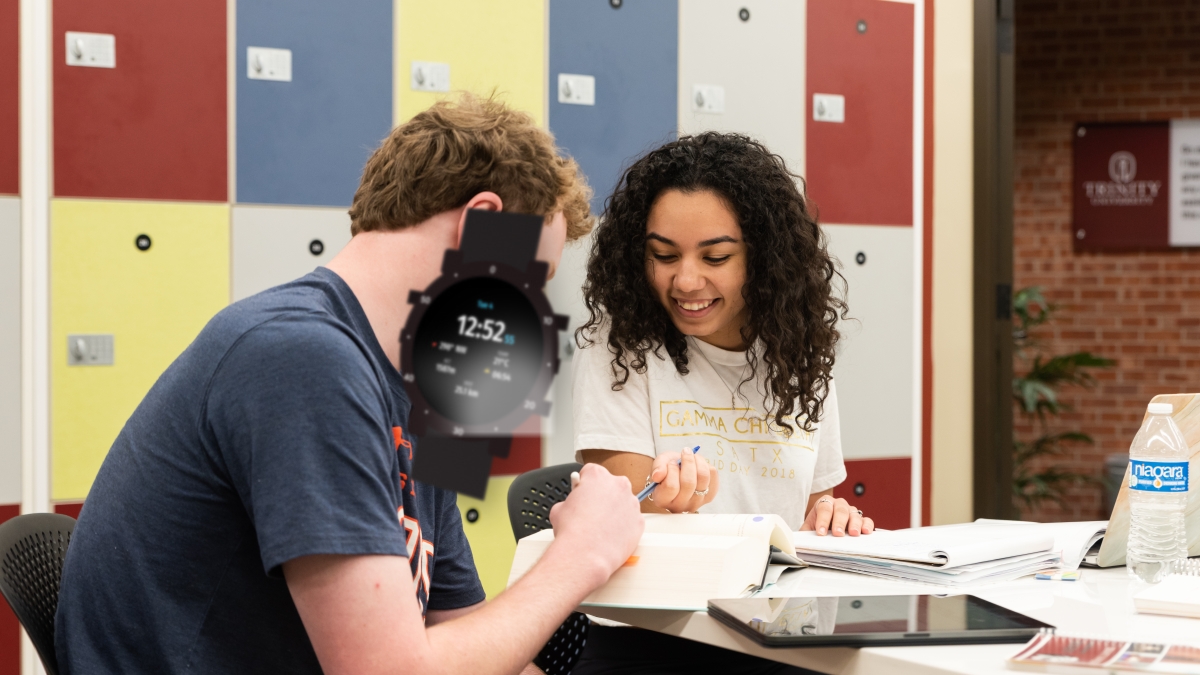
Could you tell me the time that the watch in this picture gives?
12:52
